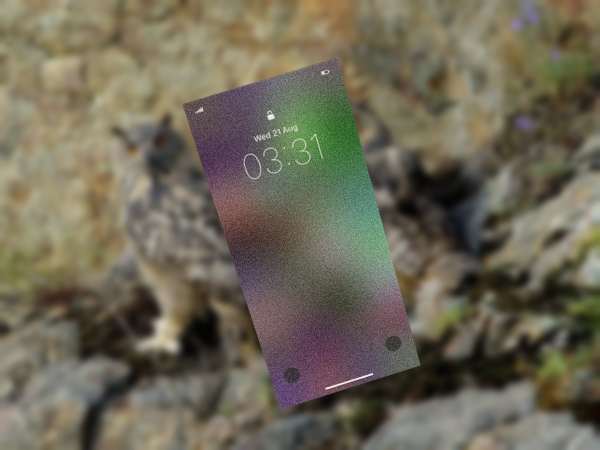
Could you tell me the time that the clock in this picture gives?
3:31
